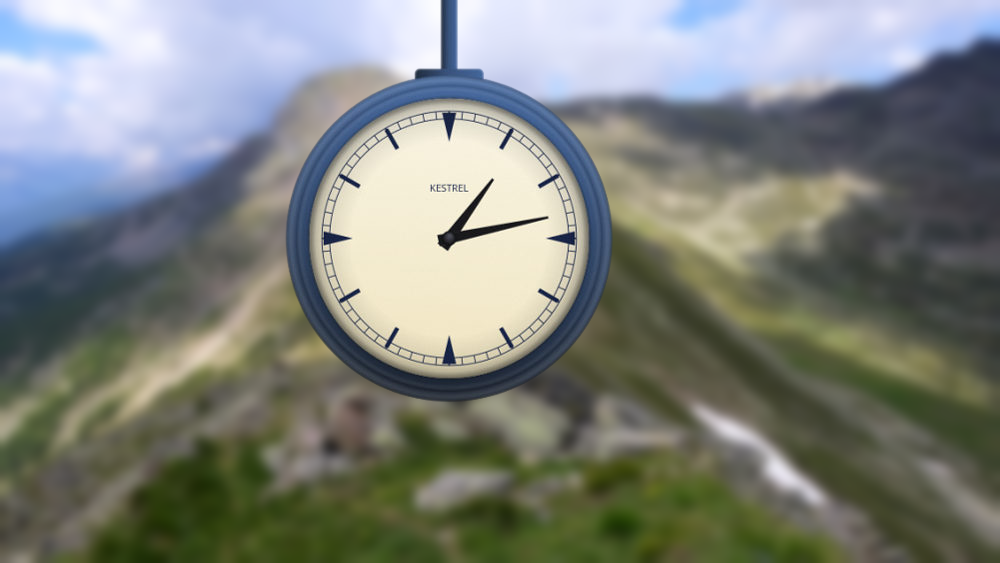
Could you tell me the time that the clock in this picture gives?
1:13
